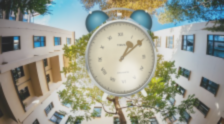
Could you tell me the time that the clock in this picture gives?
1:09
